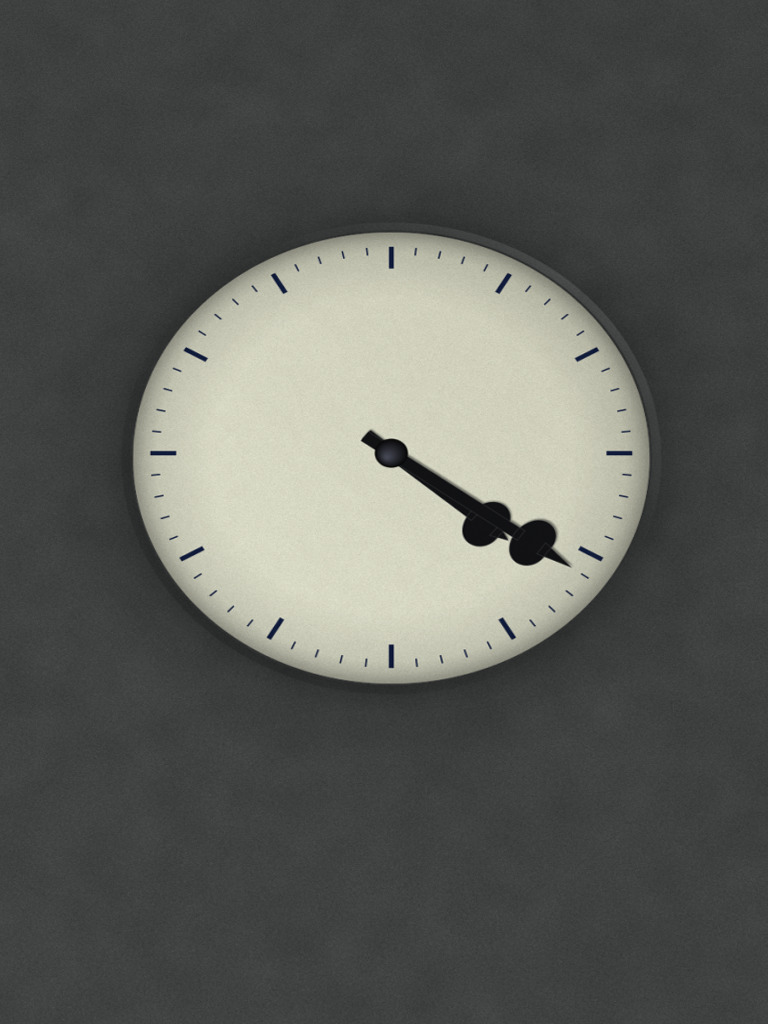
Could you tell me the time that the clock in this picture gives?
4:21
